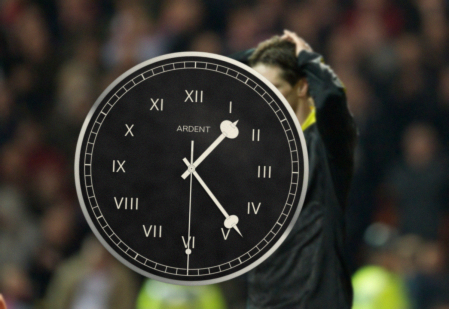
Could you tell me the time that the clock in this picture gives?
1:23:30
